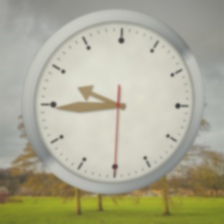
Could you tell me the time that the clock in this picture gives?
9:44:30
